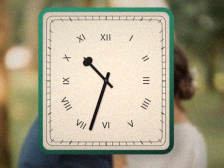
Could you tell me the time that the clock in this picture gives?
10:33
